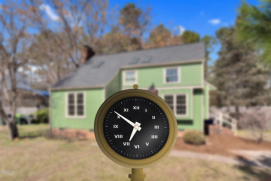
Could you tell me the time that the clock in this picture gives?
6:51
